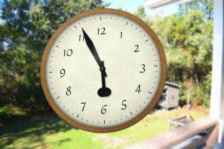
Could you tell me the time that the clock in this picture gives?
5:56
